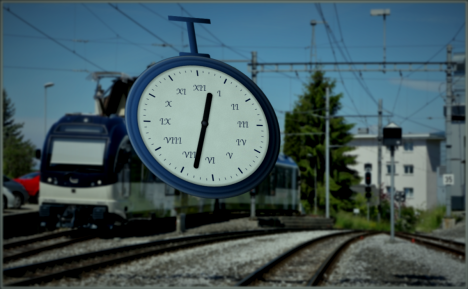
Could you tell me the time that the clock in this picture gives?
12:33
